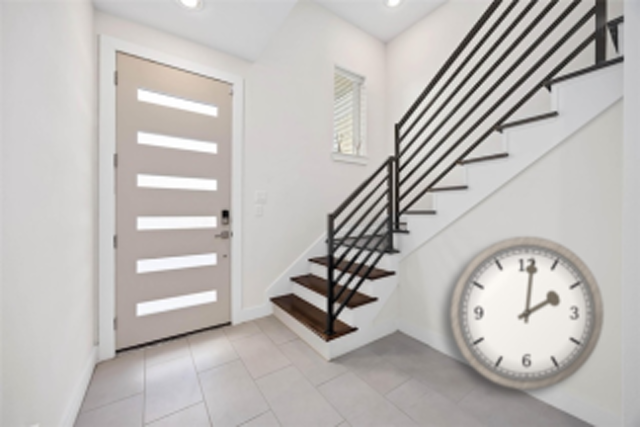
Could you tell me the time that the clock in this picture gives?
2:01
